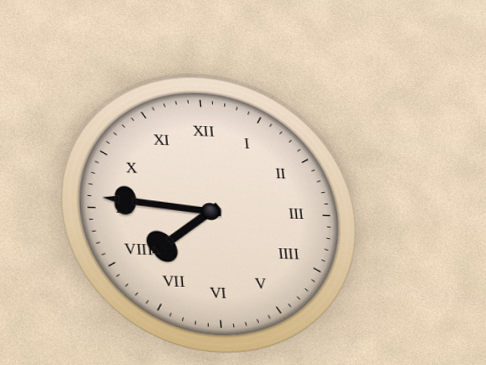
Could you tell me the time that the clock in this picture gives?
7:46
